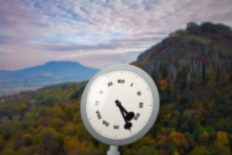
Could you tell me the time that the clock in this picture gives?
4:25
